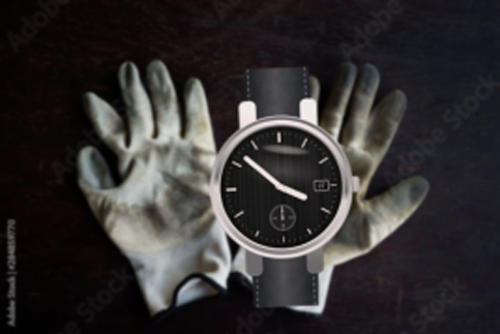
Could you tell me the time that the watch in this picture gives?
3:52
